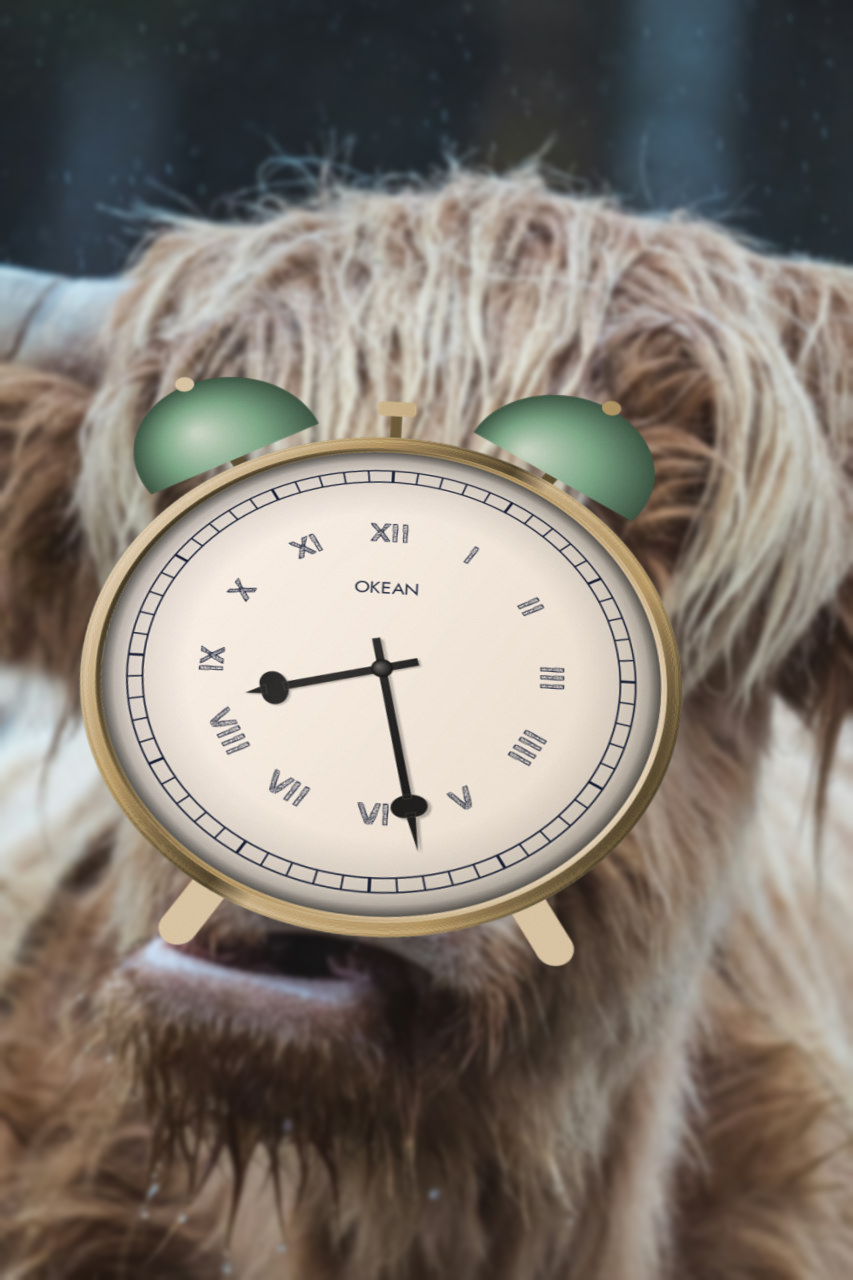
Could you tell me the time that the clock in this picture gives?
8:28
